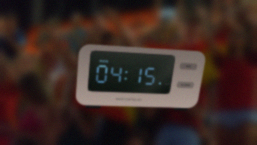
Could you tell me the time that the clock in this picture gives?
4:15
